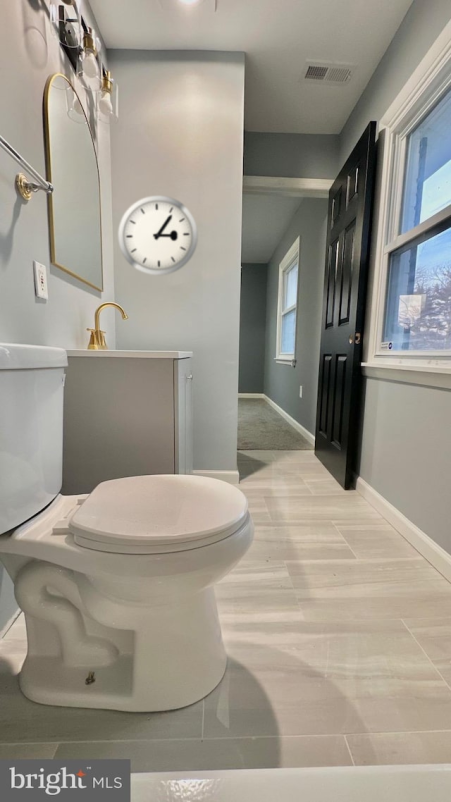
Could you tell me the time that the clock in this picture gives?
3:06
